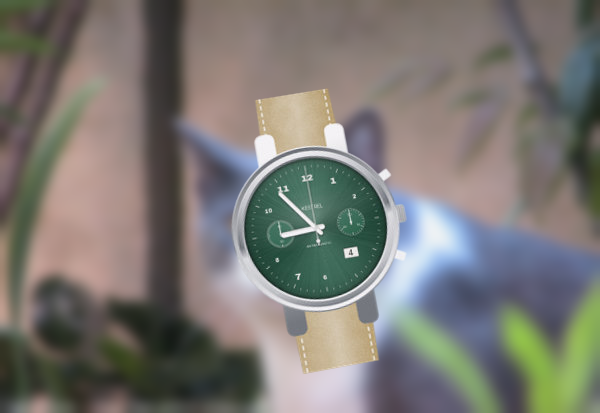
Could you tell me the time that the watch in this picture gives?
8:54
